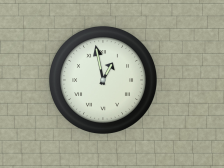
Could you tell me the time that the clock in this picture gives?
12:58
